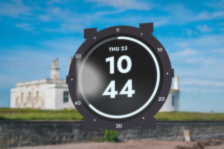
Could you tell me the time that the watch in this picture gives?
10:44
